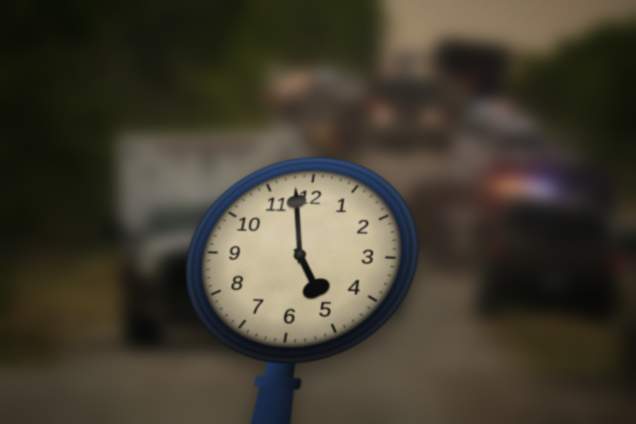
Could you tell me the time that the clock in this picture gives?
4:58
